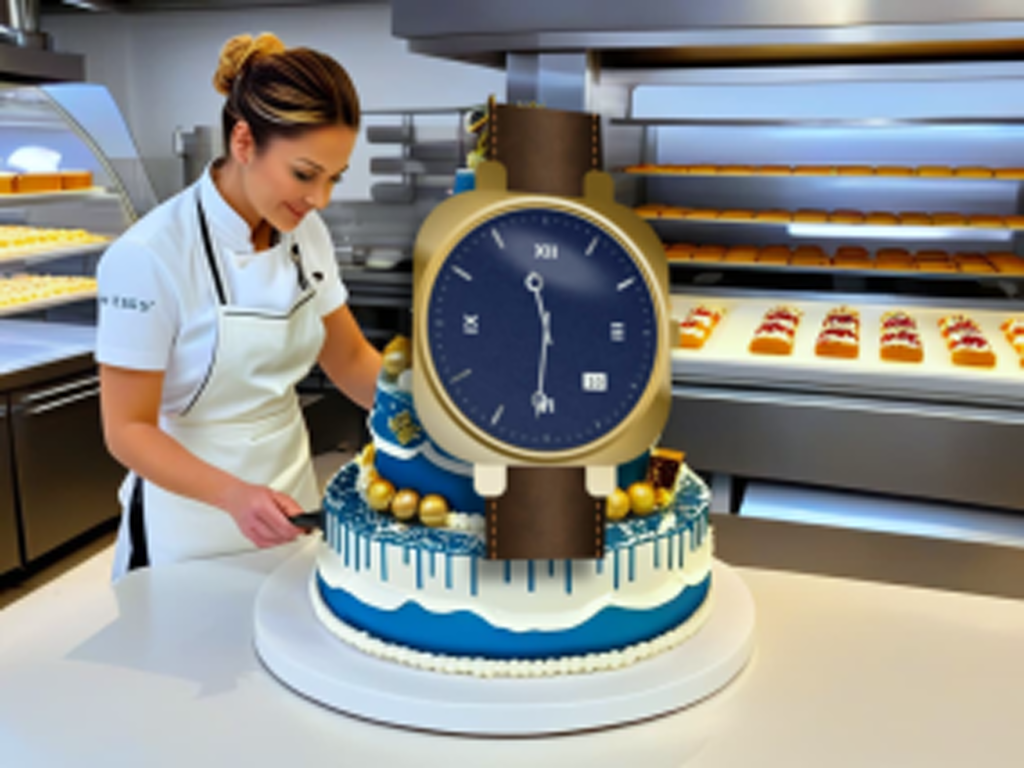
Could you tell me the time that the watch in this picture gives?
11:31
